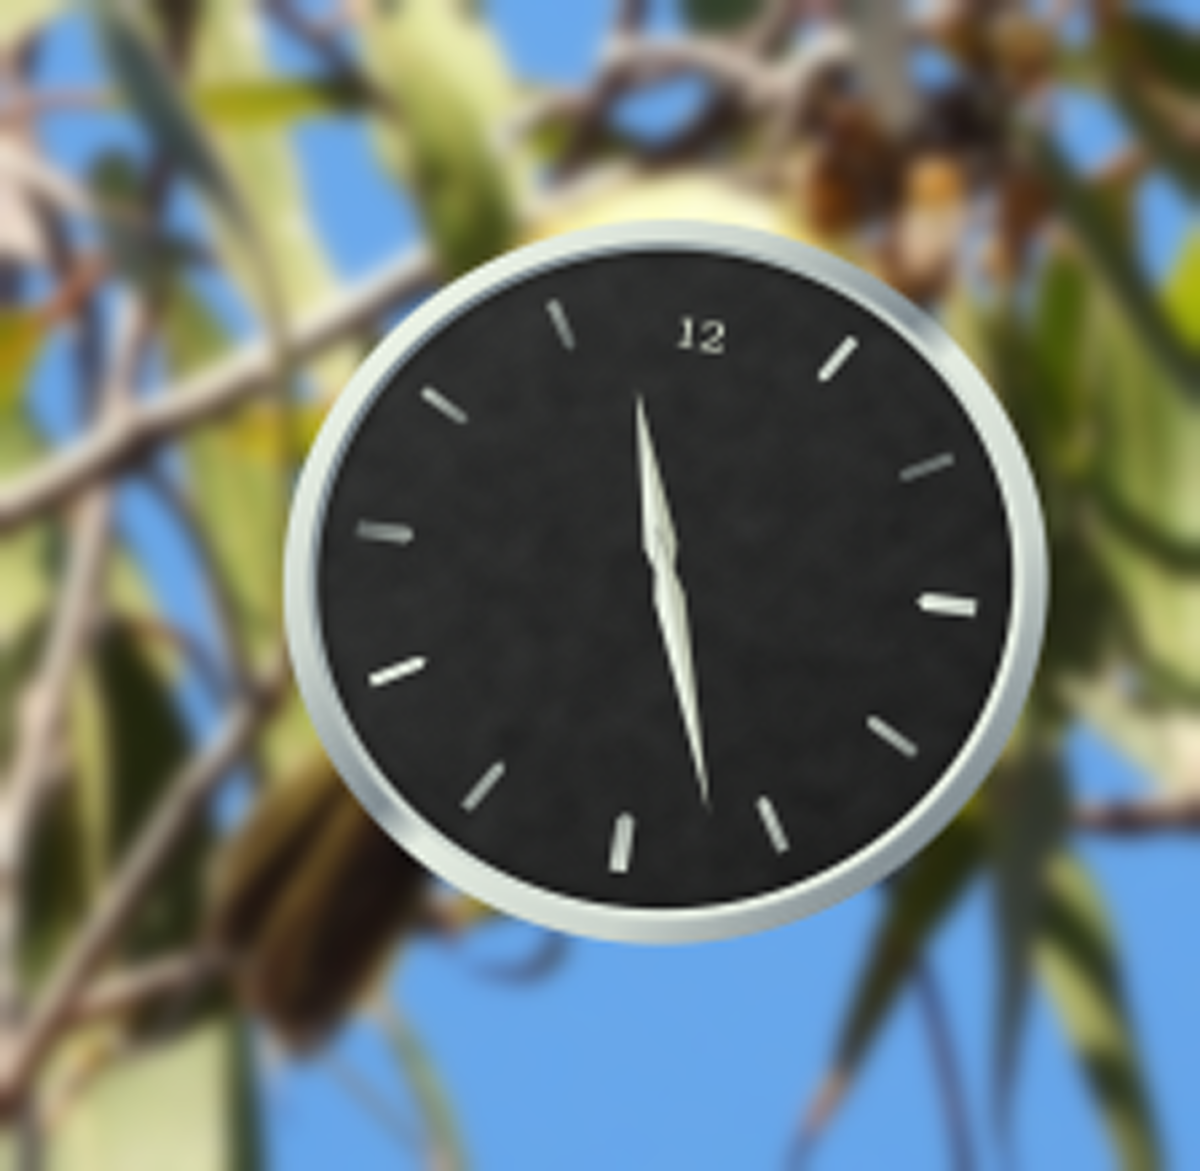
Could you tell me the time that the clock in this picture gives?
11:27
